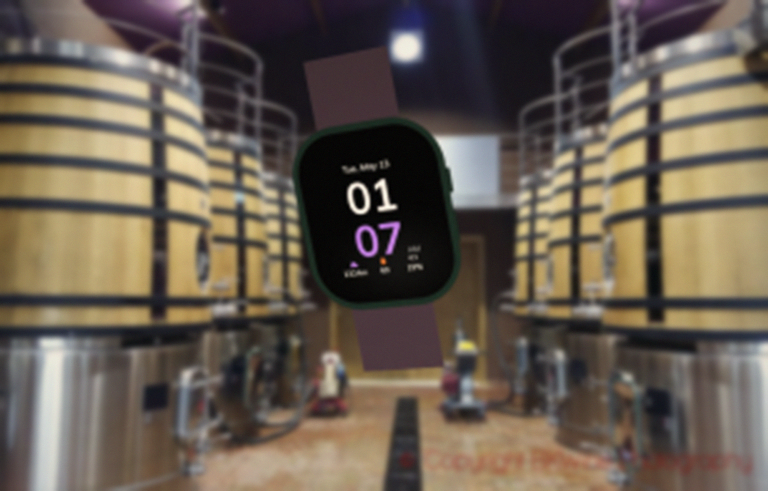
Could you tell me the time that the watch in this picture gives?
1:07
